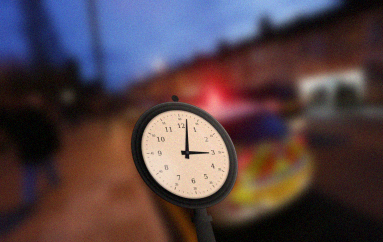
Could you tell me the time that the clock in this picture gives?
3:02
